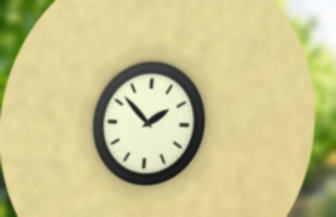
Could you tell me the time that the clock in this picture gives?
1:52
